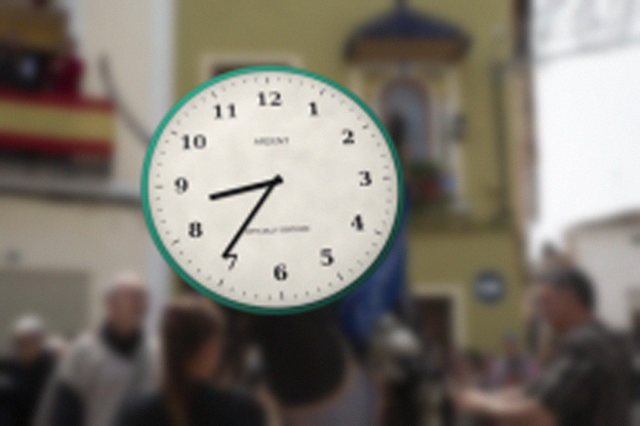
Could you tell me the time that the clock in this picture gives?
8:36
